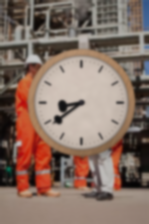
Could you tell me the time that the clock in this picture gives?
8:39
